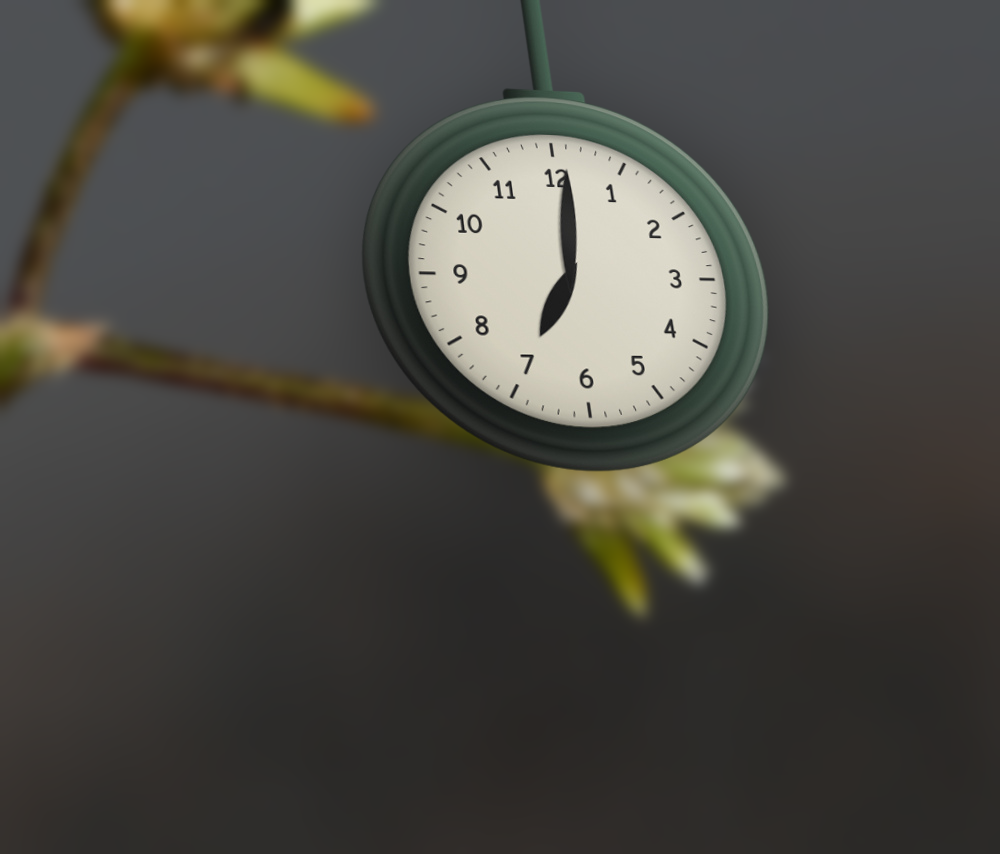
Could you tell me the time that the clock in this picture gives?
7:01
